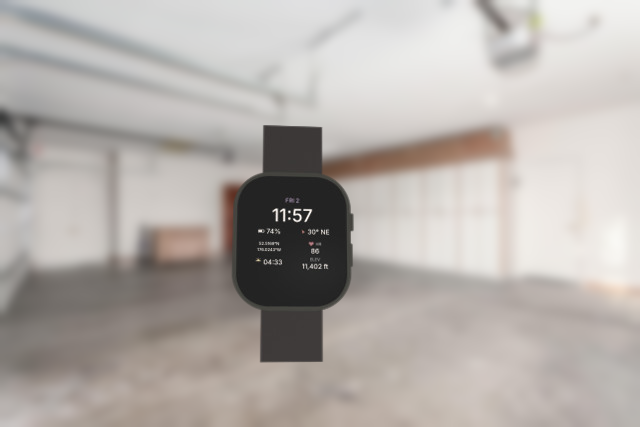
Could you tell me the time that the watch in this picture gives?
11:57
